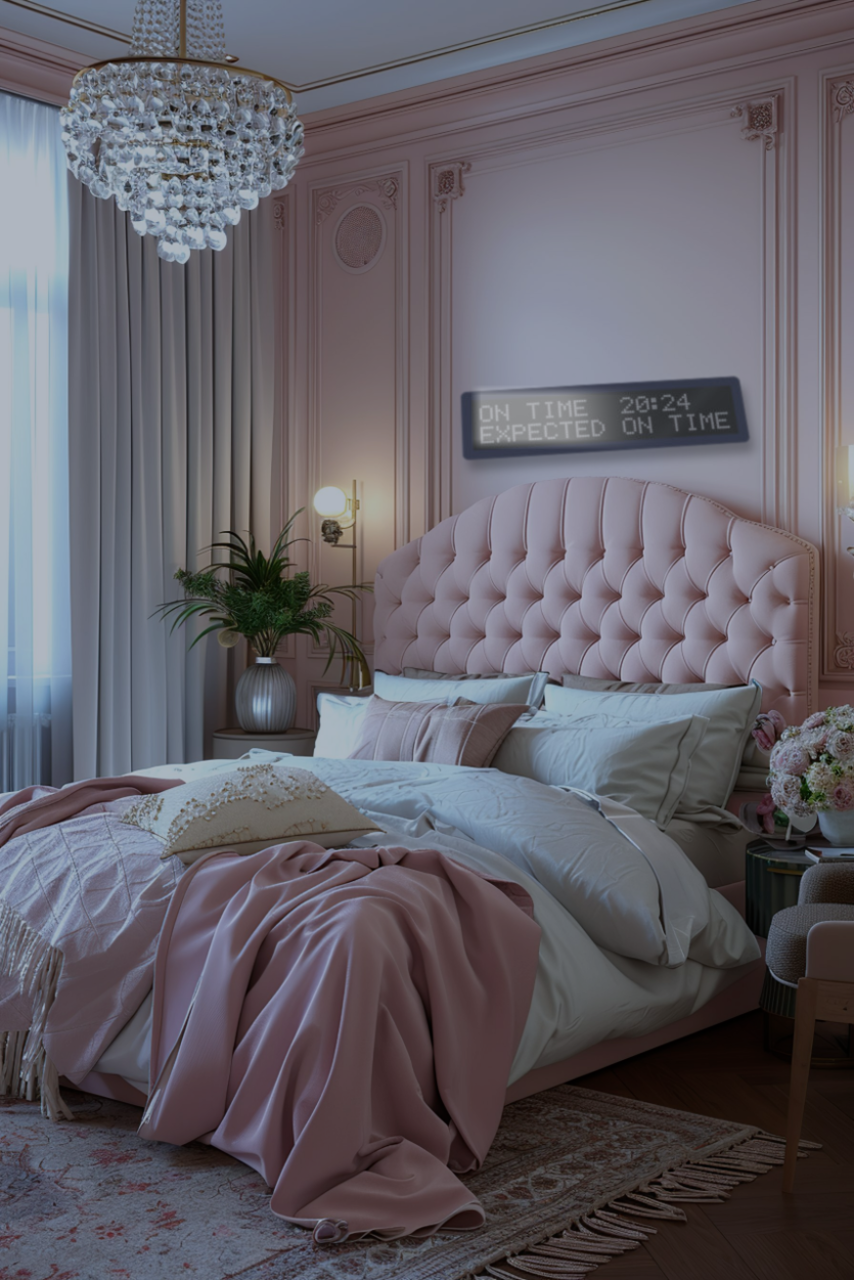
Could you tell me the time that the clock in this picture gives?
20:24
